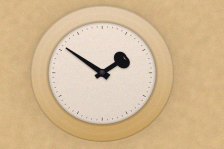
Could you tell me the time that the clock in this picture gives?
1:51
